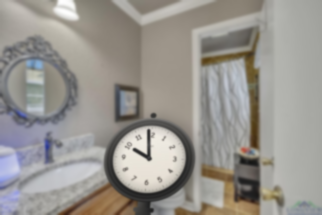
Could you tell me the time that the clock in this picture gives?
9:59
